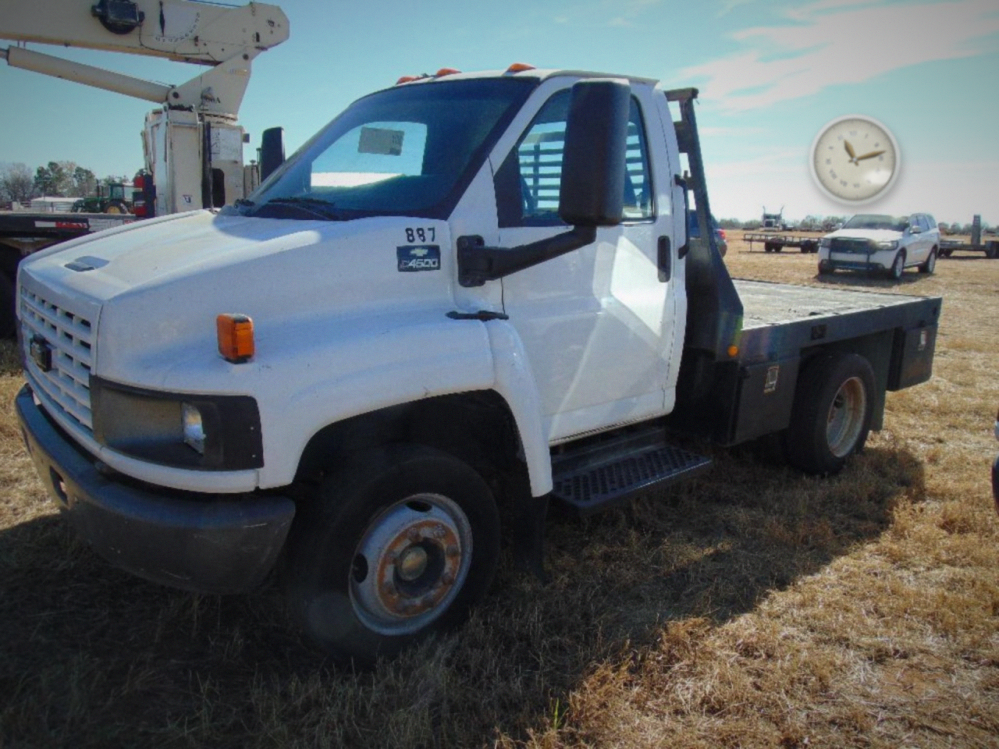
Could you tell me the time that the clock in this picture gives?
11:13
